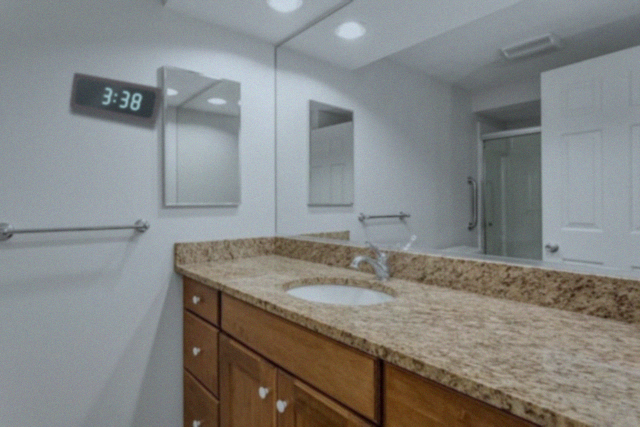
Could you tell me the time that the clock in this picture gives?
3:38
